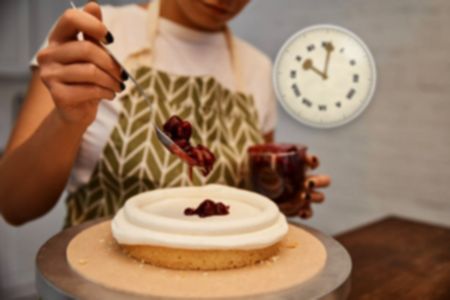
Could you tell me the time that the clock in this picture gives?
10:01
